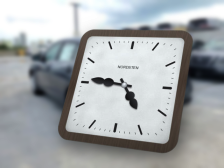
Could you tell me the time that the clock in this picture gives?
4:46
